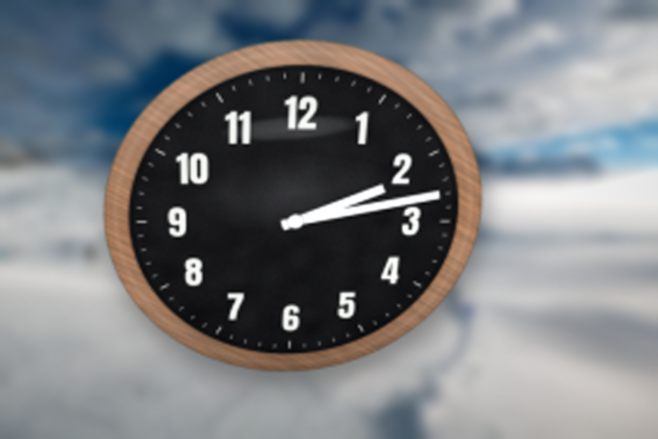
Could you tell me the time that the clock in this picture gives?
2:13
